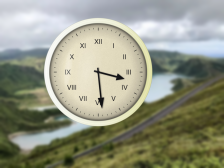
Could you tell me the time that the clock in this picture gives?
3:29
